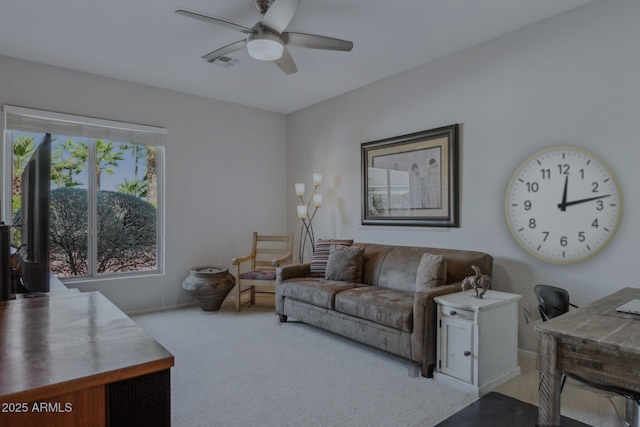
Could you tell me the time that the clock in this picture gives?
12:13
